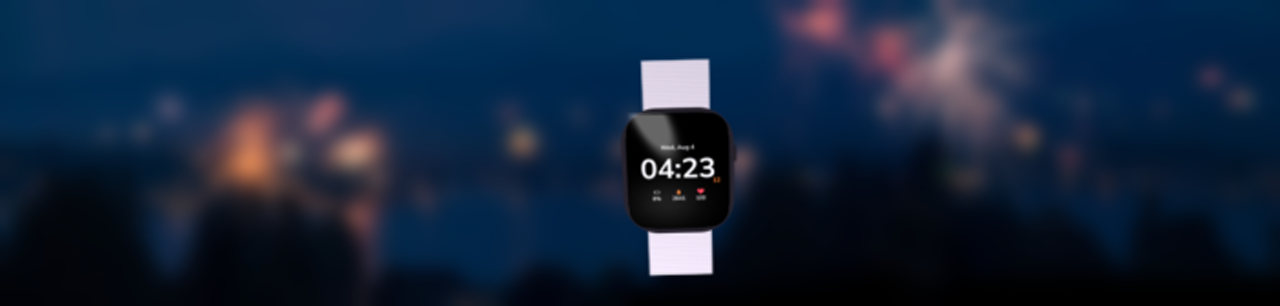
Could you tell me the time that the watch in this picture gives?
4:23
